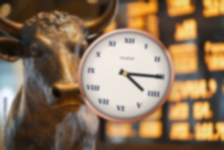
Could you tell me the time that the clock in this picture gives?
4:15
